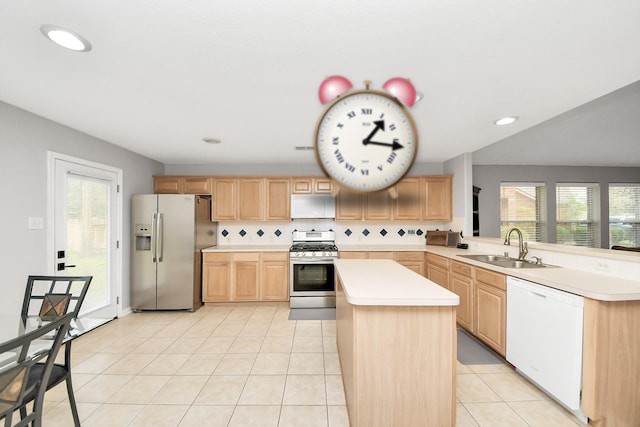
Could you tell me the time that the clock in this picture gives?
1:16
